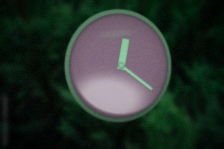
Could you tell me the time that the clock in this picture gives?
12:21
